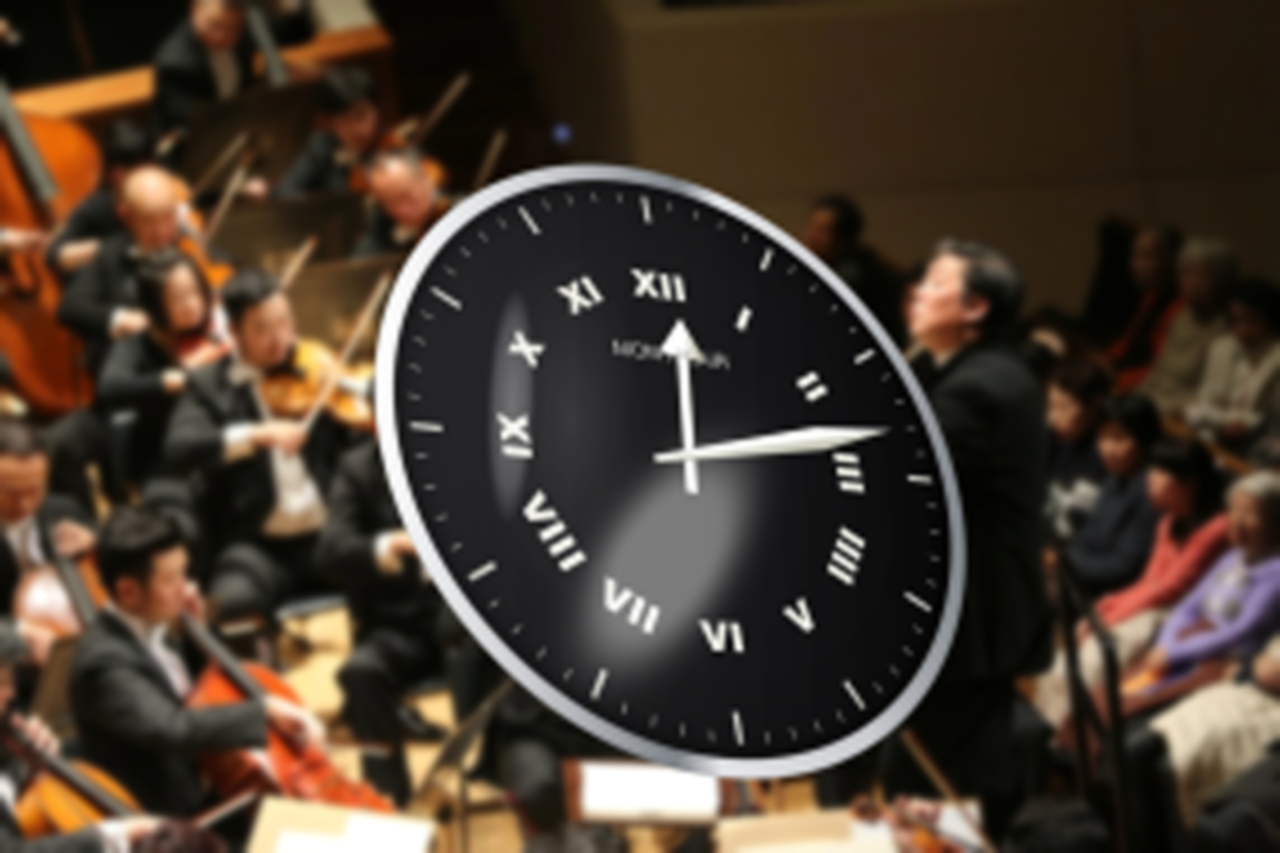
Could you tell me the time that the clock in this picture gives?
12:13
